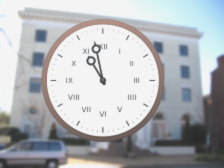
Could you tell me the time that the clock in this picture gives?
10:58
